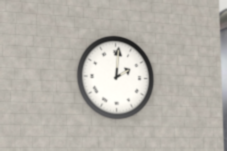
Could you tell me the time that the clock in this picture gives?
2:01
